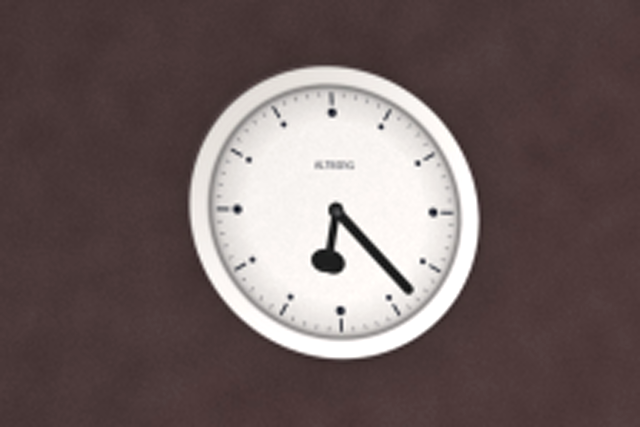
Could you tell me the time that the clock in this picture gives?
6:23
